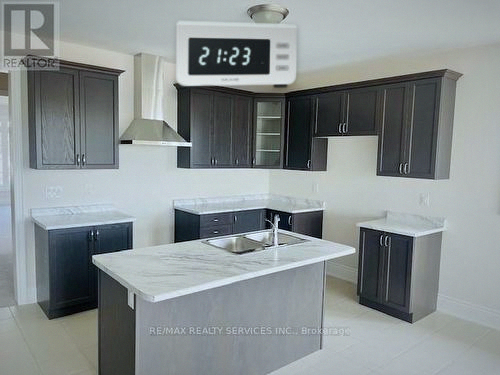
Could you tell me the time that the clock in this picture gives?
21:23
